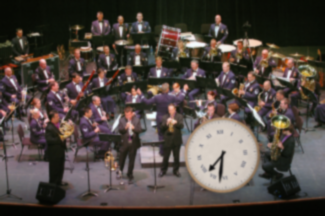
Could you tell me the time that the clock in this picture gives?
7:32
